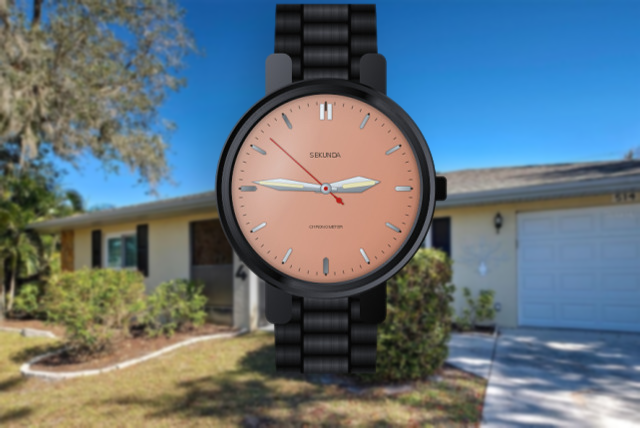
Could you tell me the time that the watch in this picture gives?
2:45:52
